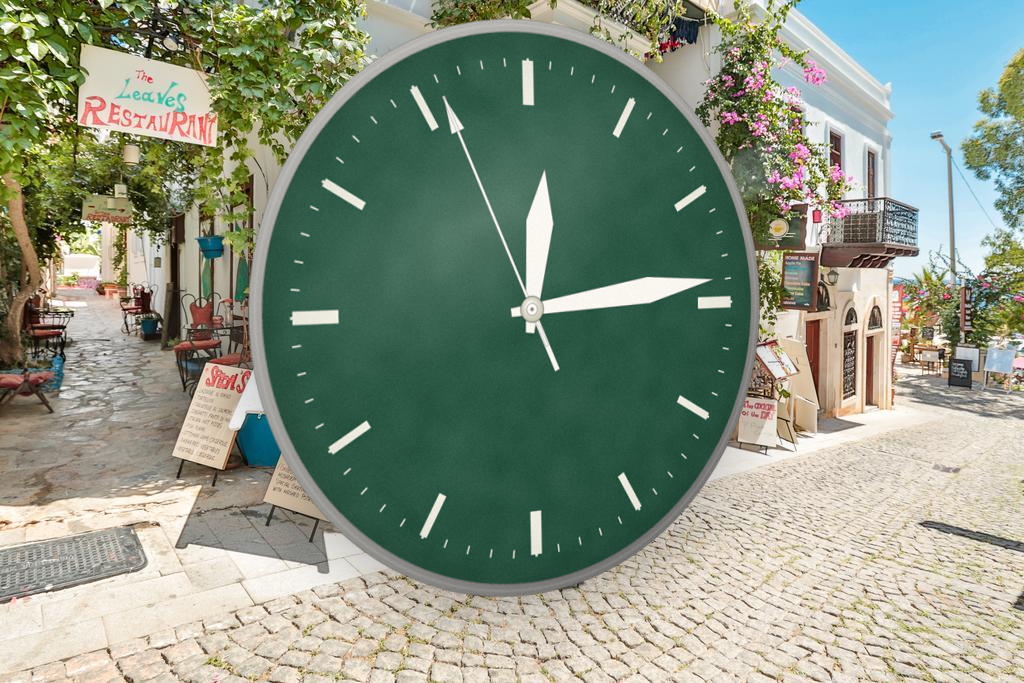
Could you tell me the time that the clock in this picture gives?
12:13:56
